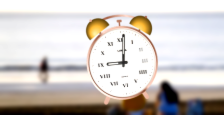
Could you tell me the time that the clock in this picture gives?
9:01
